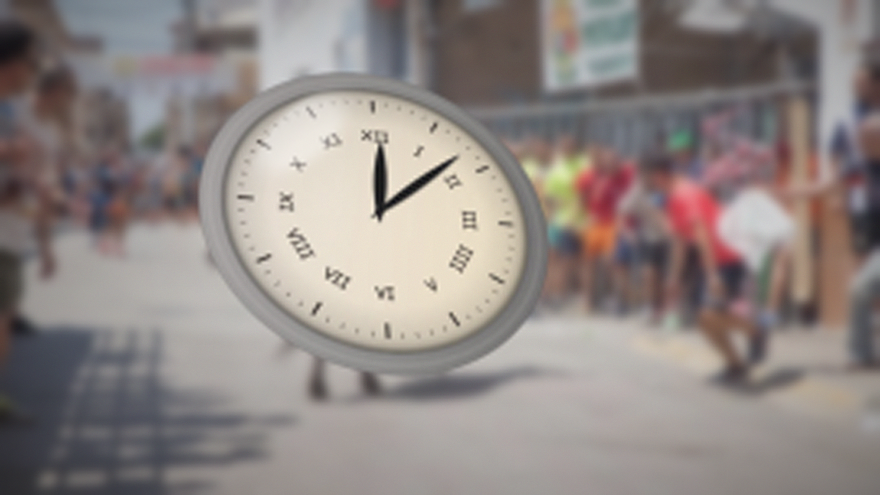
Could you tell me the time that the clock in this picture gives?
12:08
